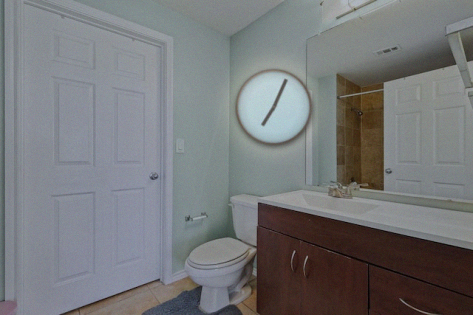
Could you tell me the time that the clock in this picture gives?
7:04
